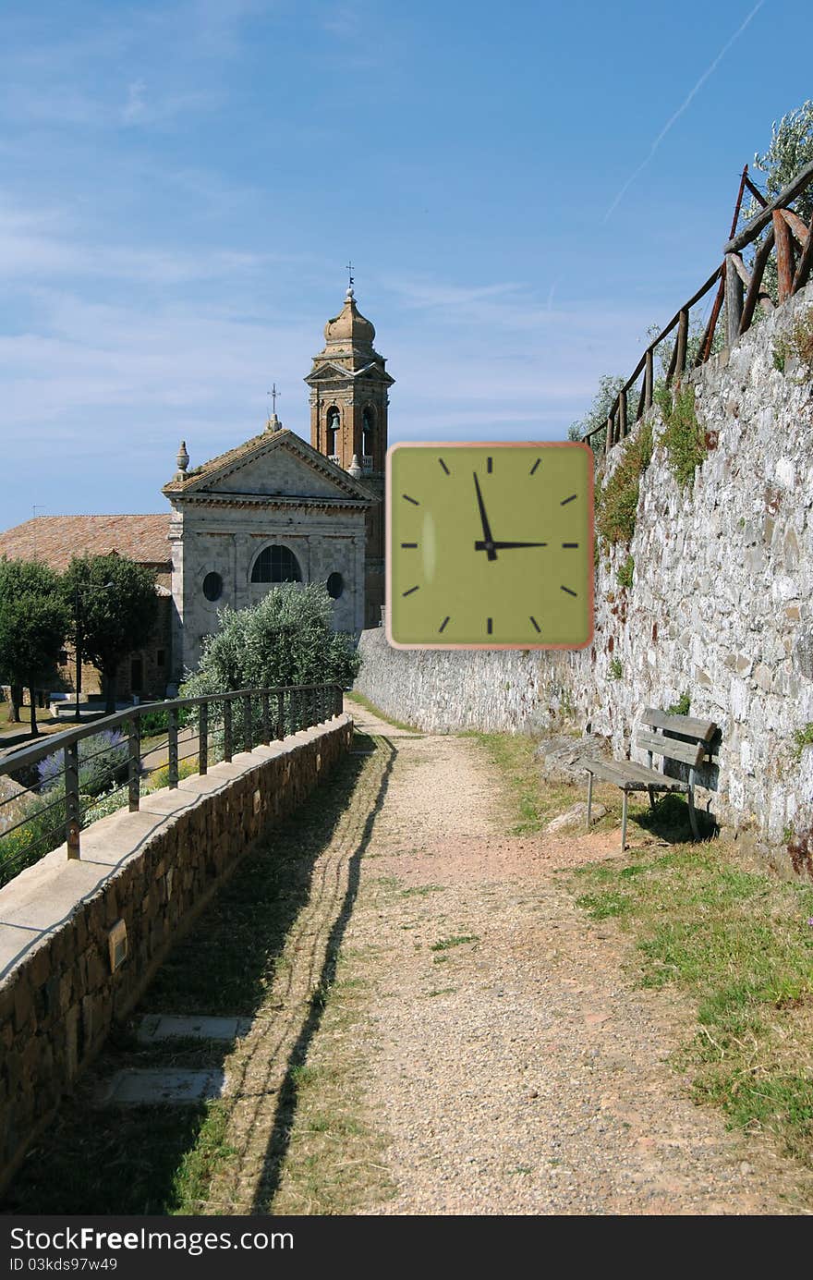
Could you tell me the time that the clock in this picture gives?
2:58
